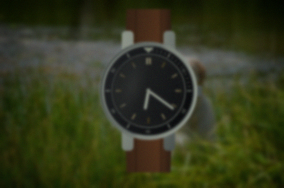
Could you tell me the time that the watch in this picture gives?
6:21
